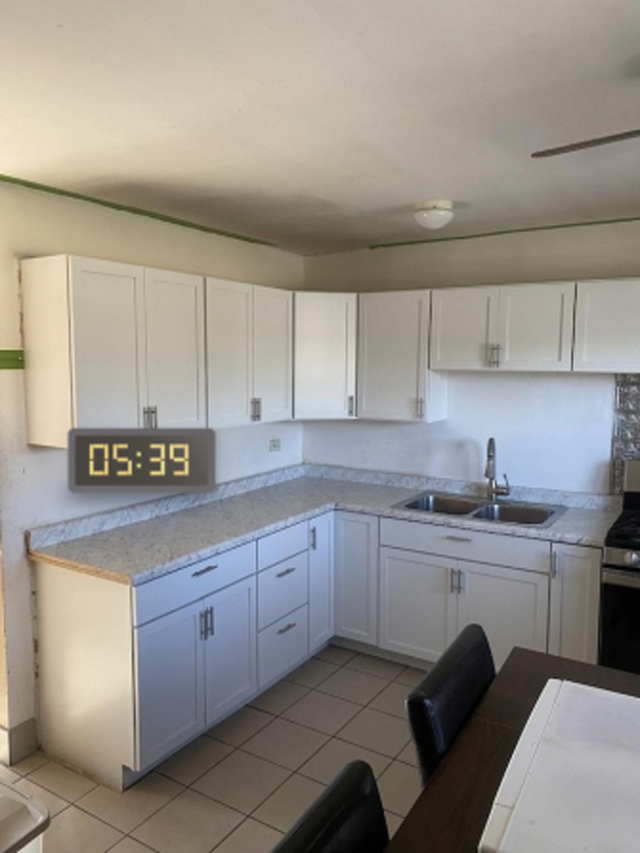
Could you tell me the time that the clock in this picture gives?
5:39
